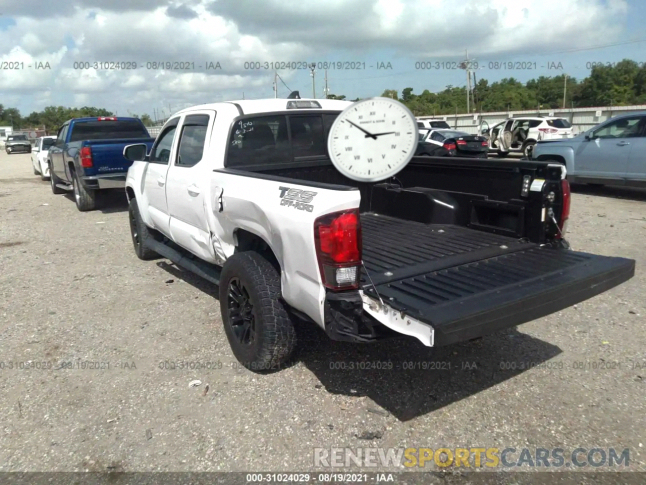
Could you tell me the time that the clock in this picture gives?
2:51
